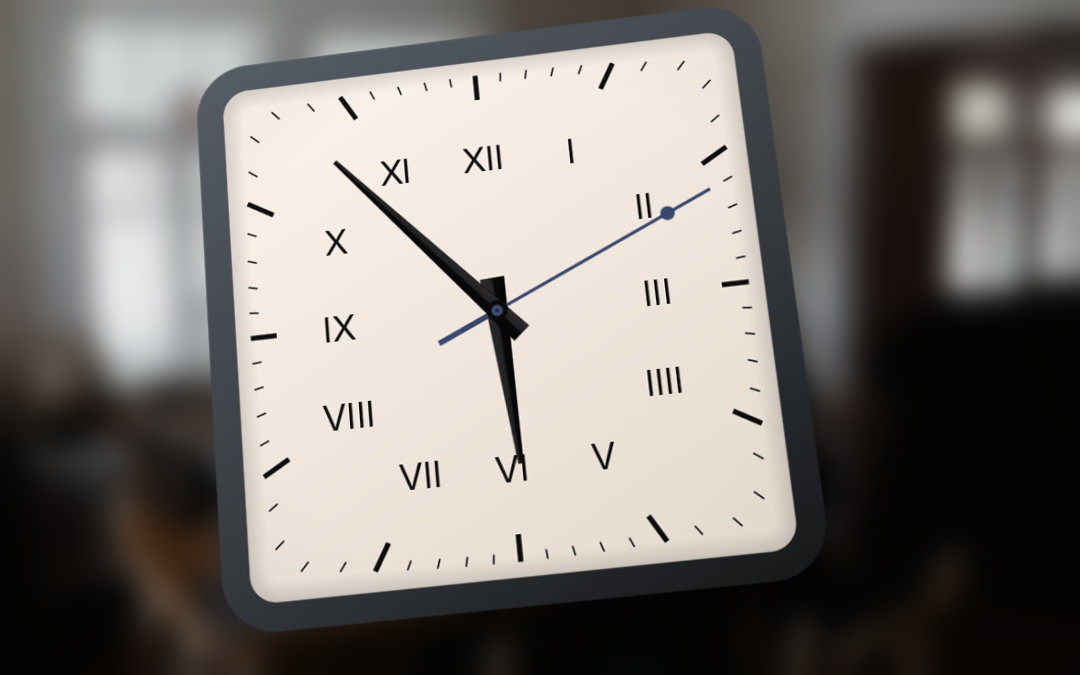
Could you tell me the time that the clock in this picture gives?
5:53:11
